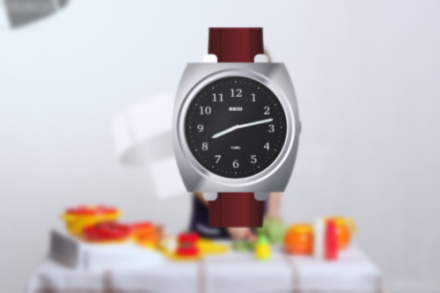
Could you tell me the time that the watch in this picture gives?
8:13
